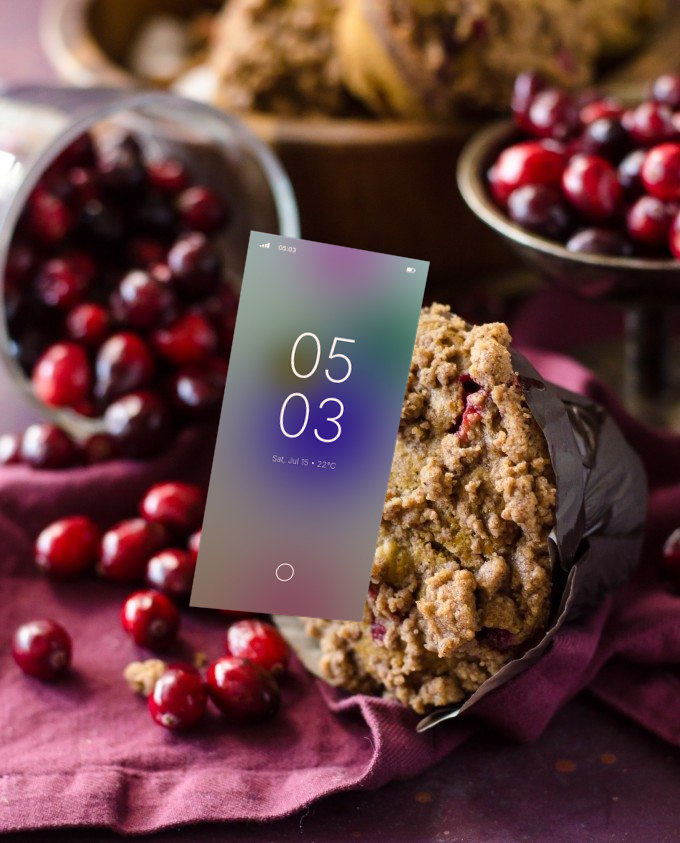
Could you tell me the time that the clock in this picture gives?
5:03
